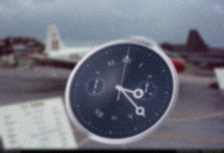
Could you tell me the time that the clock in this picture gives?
3:22
